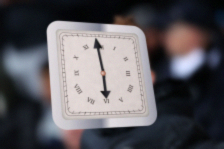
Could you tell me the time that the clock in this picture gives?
5:59
